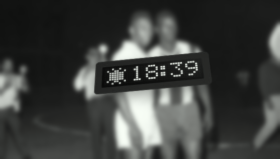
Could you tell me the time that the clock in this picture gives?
18:39
